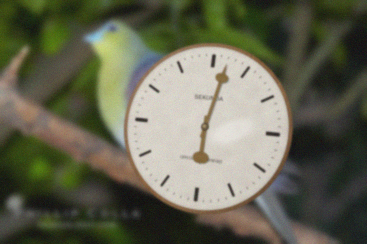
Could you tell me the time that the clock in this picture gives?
6:02
